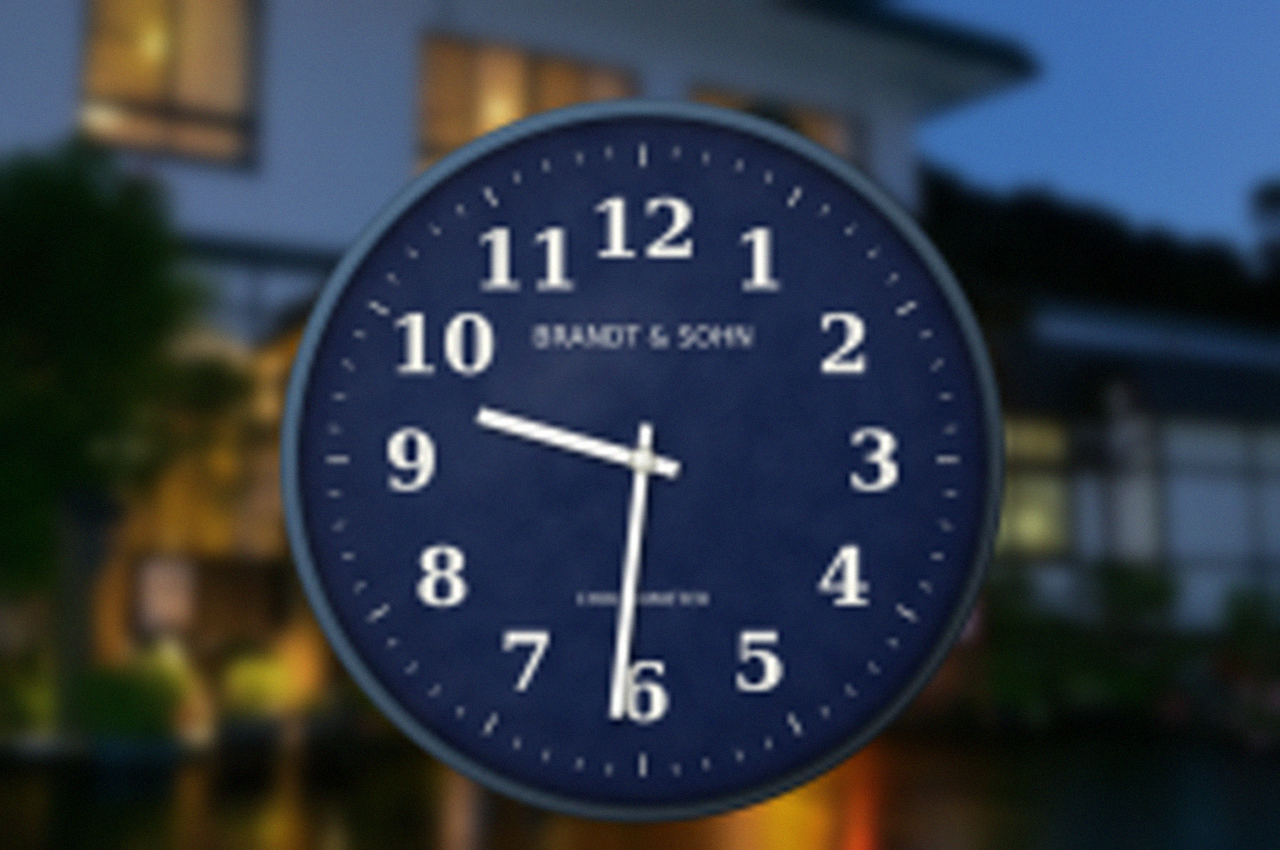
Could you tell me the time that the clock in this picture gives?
9:31
